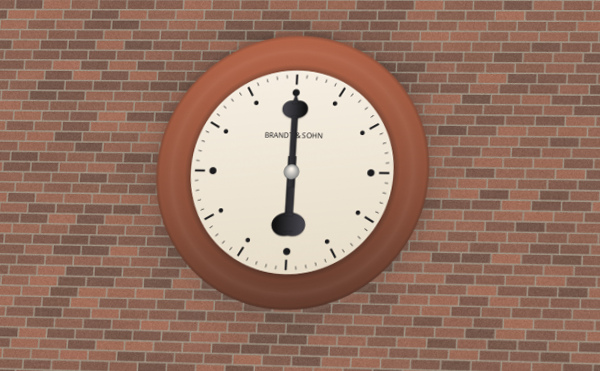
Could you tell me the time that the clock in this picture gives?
6:00
